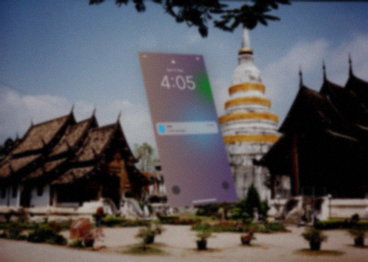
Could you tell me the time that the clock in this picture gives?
4:05
